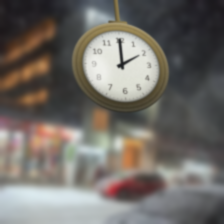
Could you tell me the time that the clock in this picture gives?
2:00
